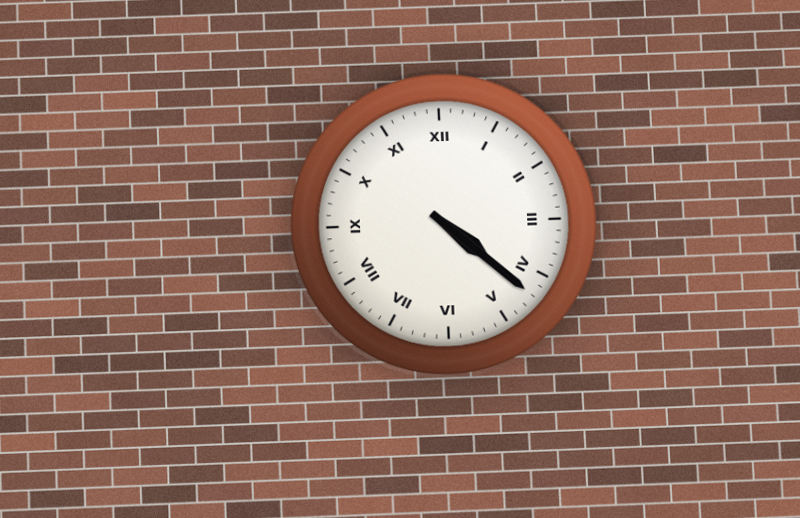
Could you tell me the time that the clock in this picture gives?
4:22
